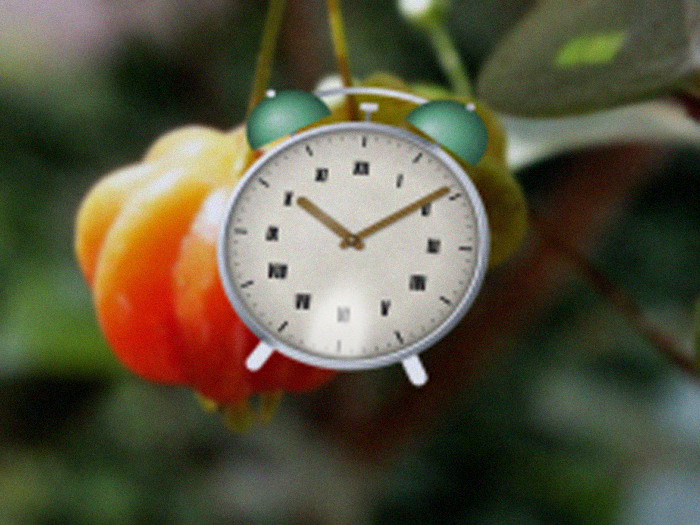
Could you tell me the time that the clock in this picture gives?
10:09
